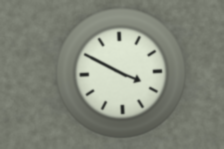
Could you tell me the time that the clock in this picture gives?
3:50
